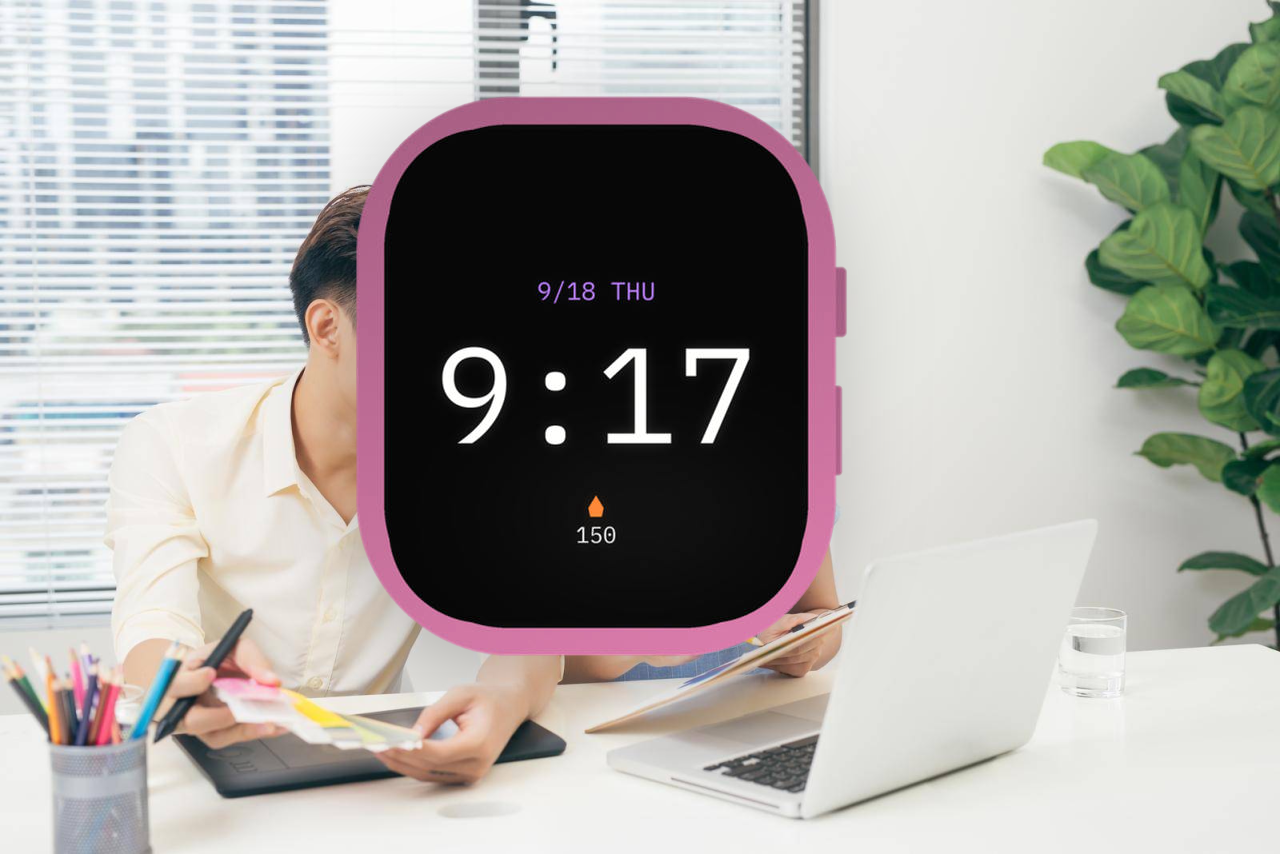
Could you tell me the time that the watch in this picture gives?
9:17
